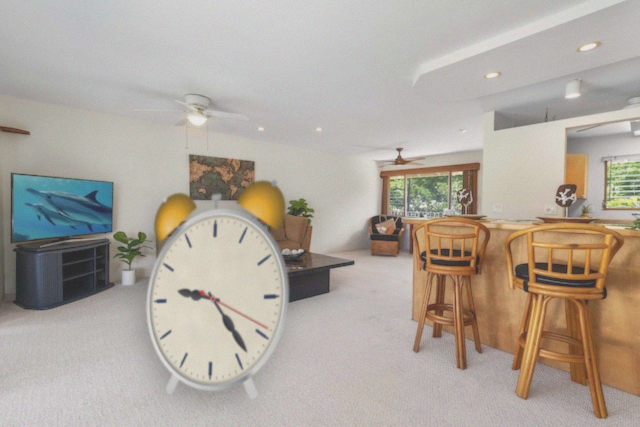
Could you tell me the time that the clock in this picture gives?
9:23:19
